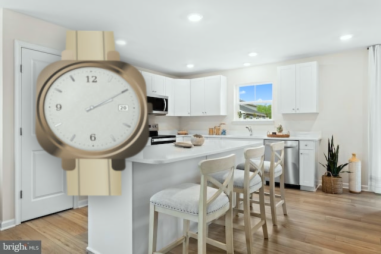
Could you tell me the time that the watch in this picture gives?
2:10
